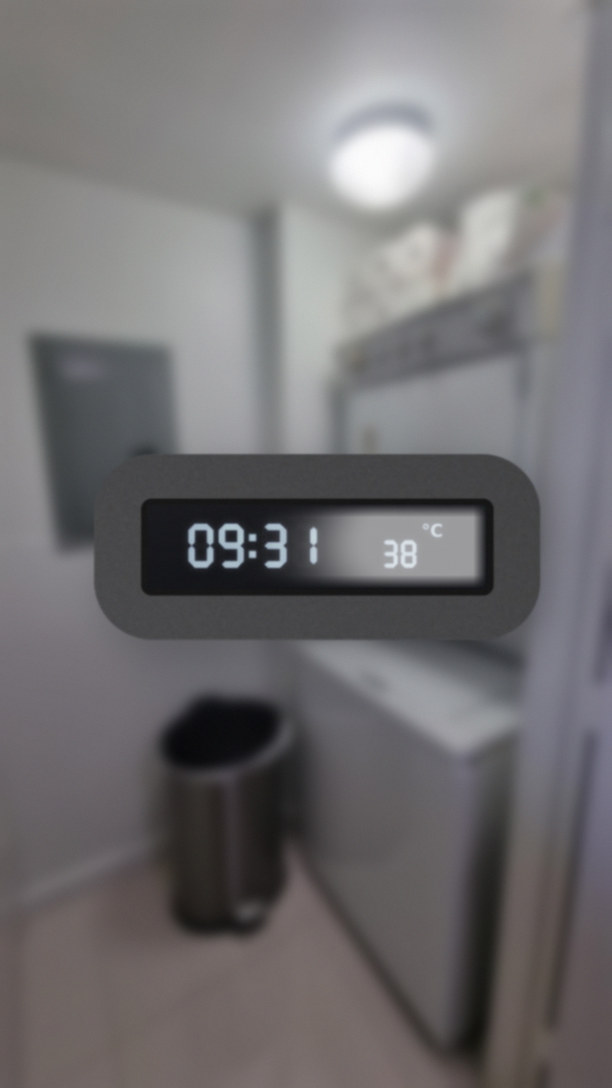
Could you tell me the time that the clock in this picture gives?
9:31
